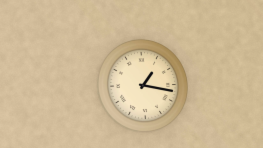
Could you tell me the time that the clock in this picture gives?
1:17
